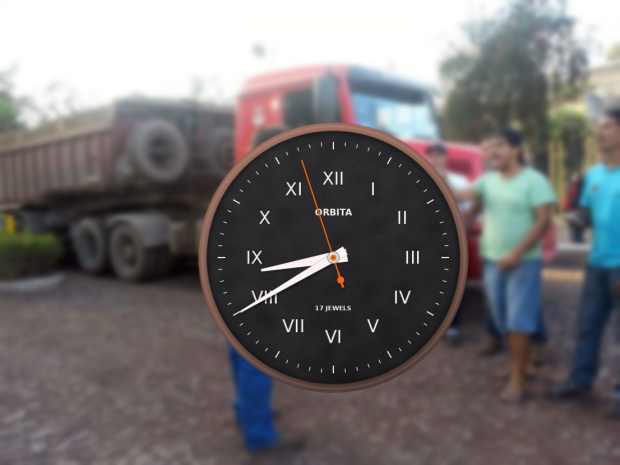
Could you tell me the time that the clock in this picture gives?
8:39:57
